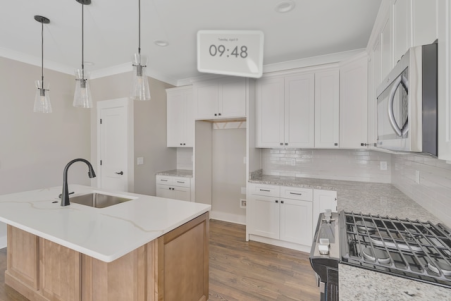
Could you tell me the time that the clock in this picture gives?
9:48
